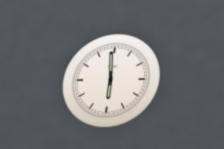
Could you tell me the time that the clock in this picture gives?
5:59
